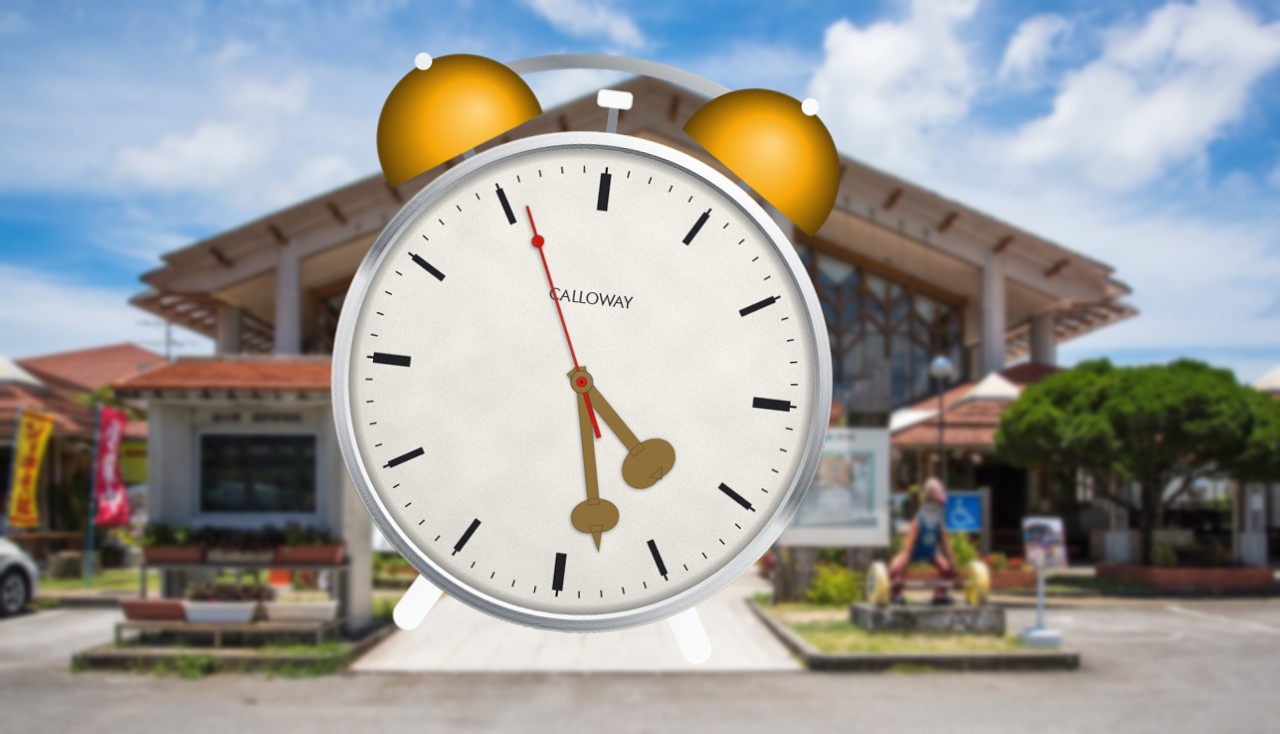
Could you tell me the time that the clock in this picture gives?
4:27:56
